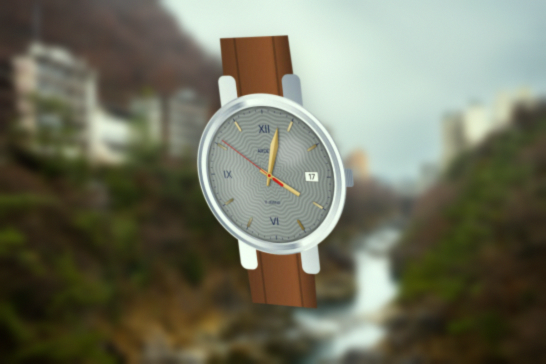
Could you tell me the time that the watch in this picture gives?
4:02:51
